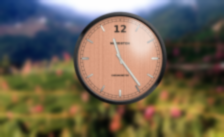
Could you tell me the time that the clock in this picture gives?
11:24
